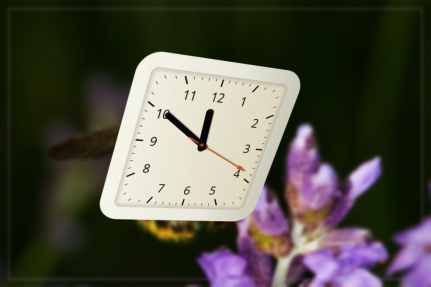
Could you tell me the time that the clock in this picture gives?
11:50:19
